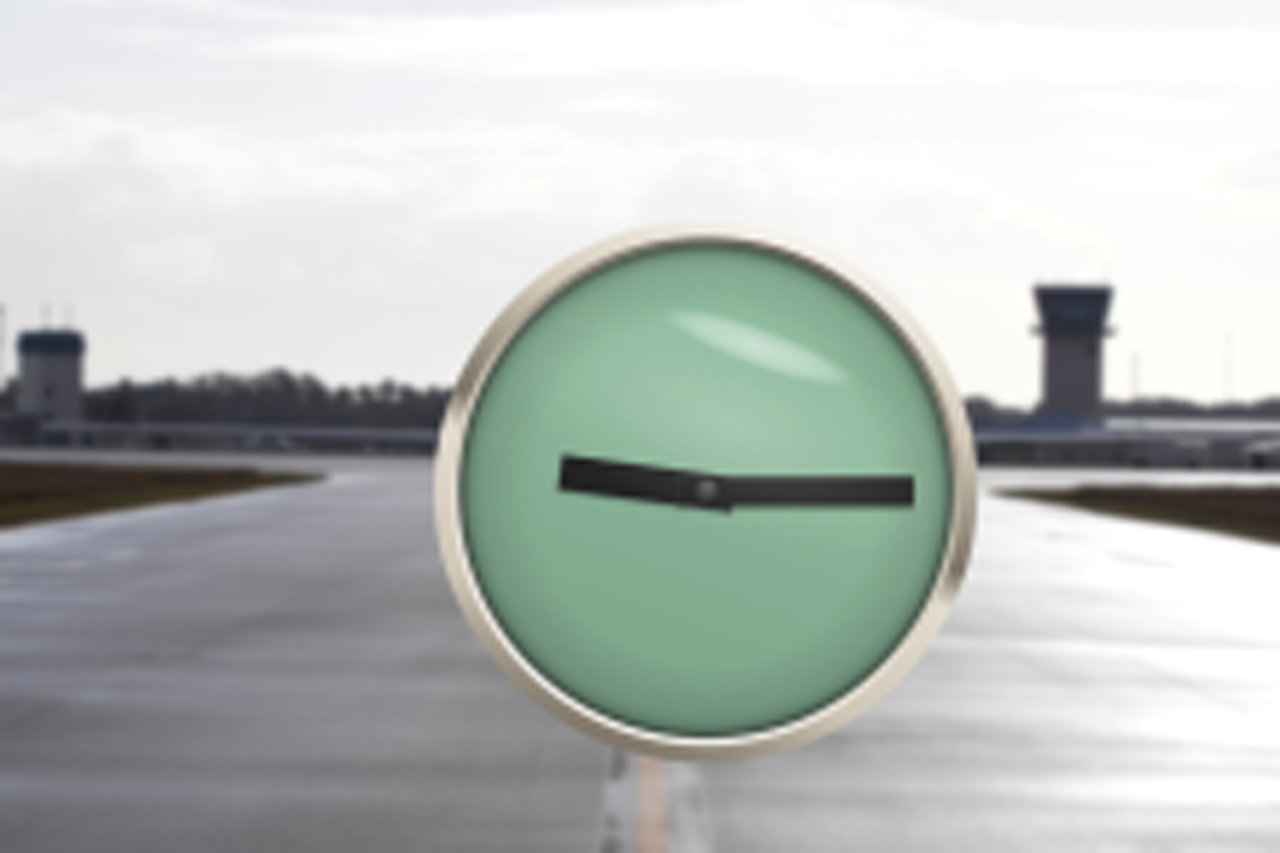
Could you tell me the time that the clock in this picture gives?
9:15
